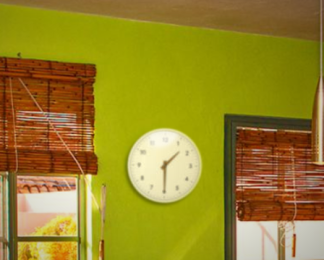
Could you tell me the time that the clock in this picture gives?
1:30
